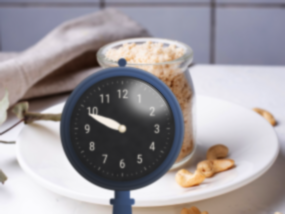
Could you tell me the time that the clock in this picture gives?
9:49
